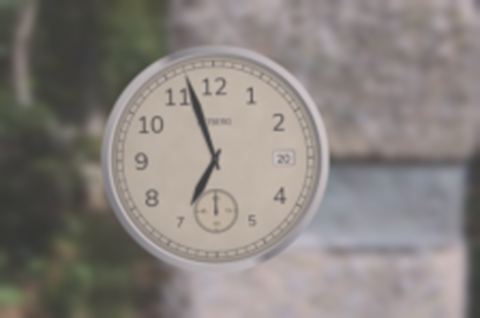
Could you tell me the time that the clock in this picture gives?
6:57
